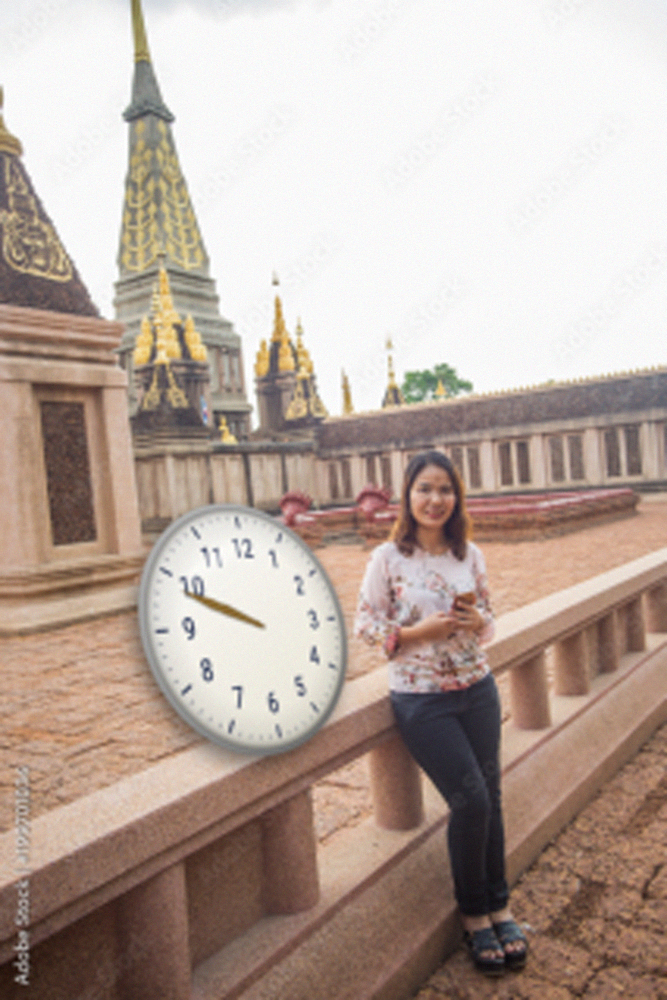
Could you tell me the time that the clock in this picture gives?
9:49
